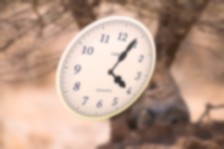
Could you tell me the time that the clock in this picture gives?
4:04
